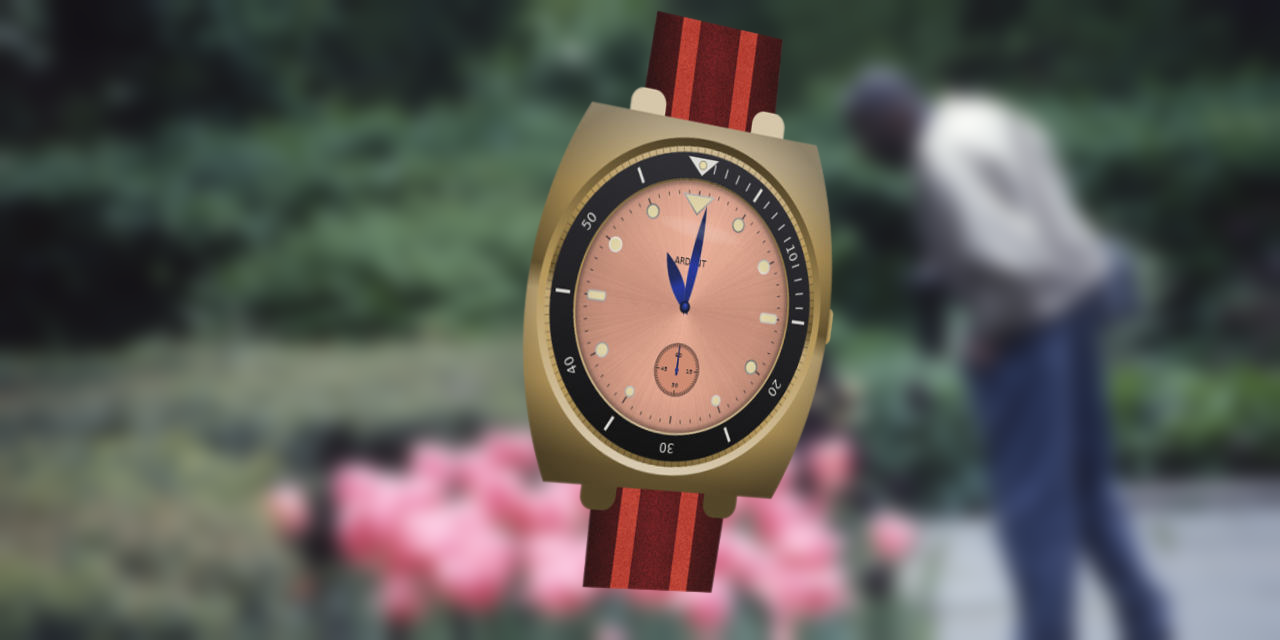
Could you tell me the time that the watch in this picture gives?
11:01
